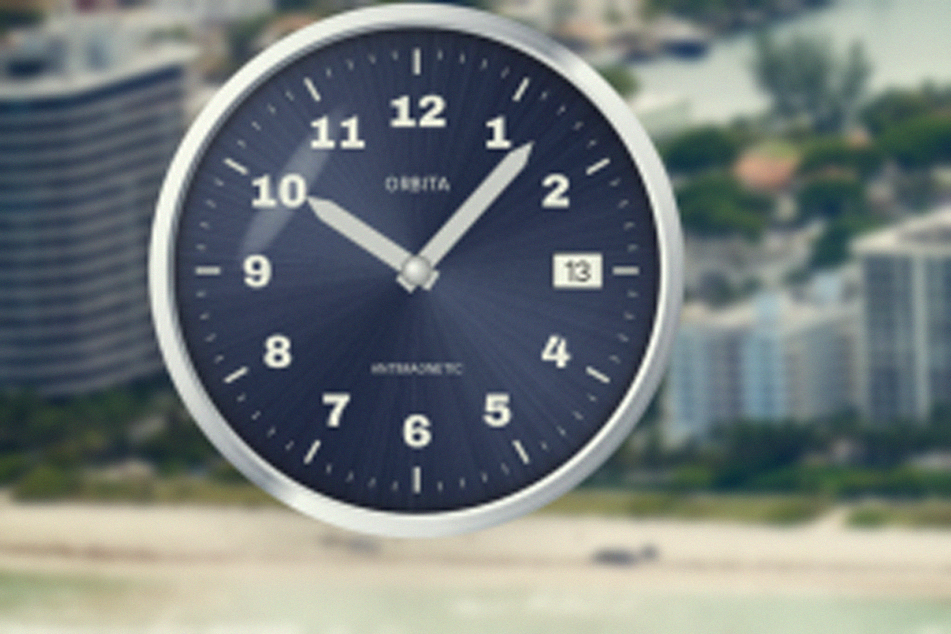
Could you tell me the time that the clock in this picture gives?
10:07
